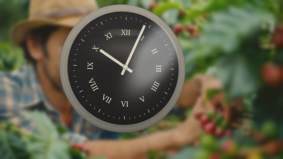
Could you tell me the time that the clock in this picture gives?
10:04
